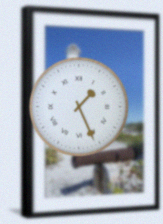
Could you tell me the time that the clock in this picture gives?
1:26
